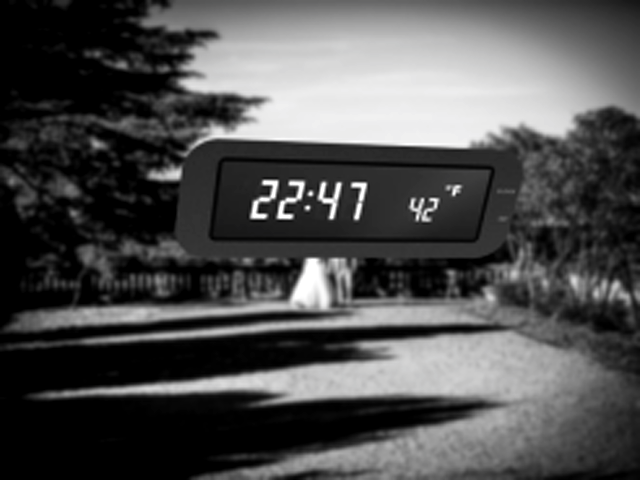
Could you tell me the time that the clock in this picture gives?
22:47
